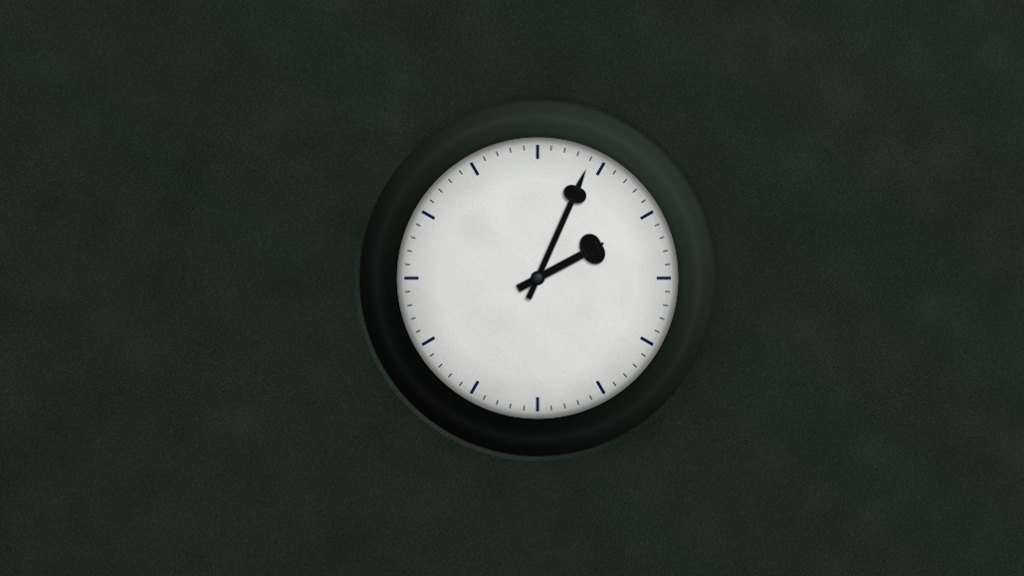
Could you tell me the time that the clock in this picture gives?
2:04
